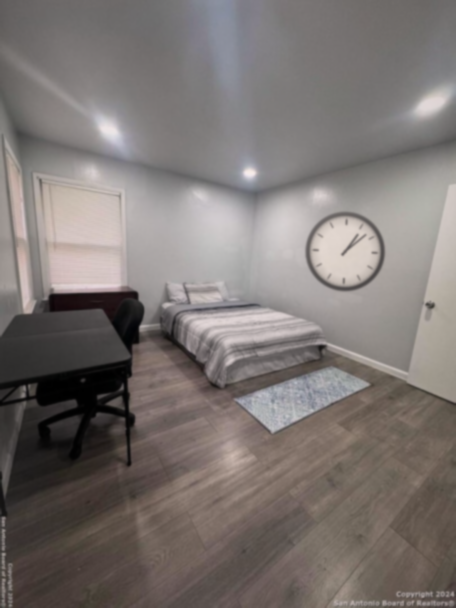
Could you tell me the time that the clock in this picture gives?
1:08
